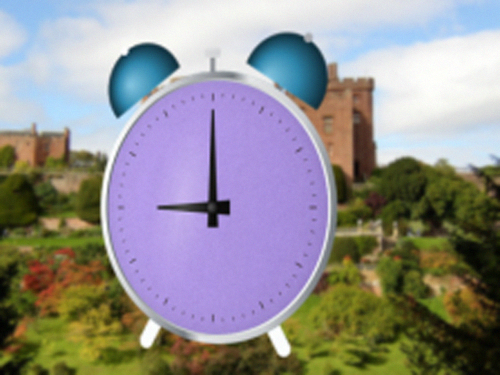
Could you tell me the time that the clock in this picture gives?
9:00
